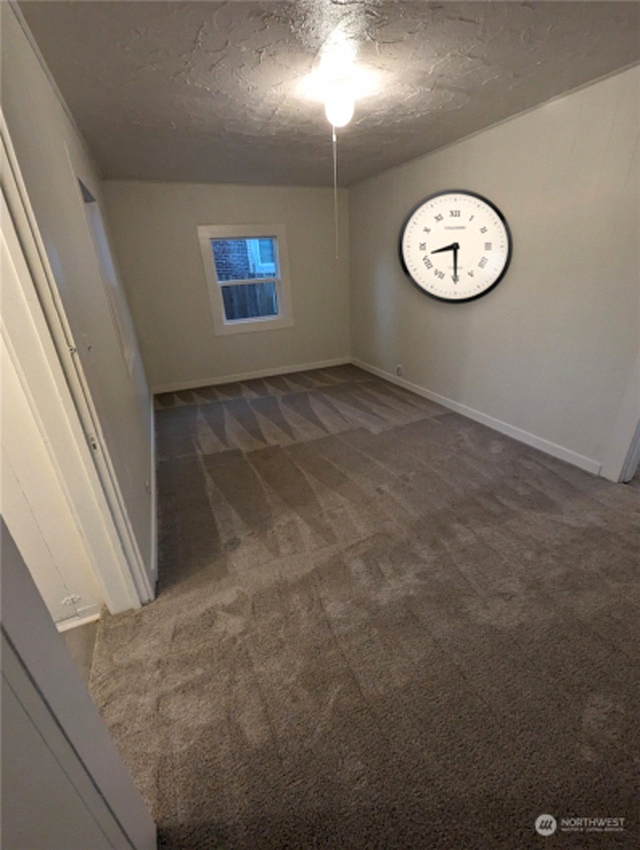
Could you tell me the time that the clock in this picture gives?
8:30
